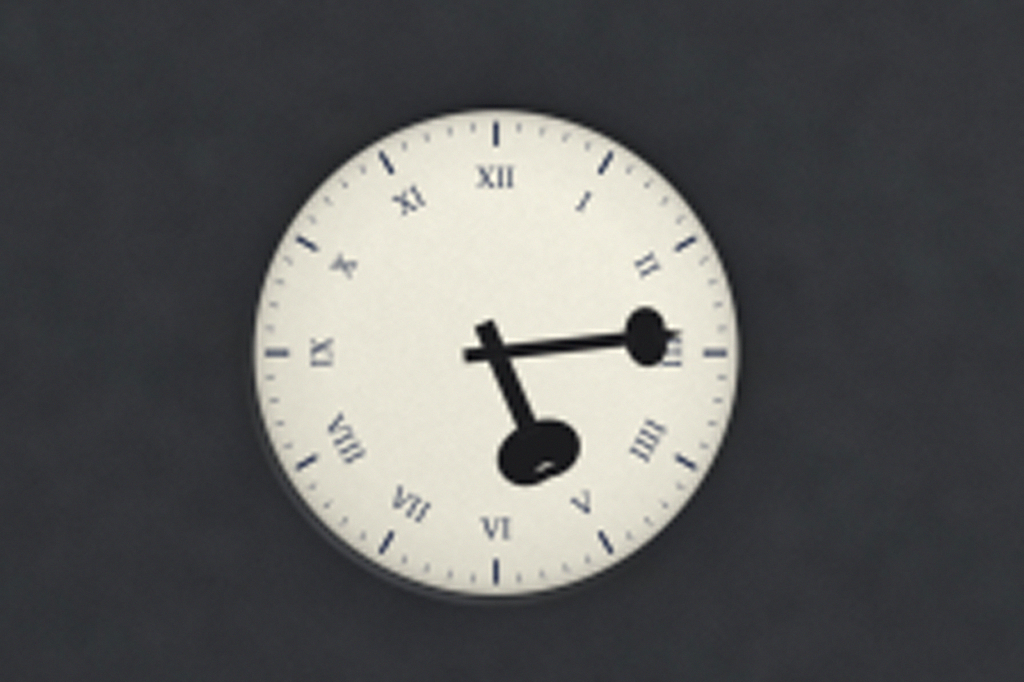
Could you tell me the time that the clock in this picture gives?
5:14
